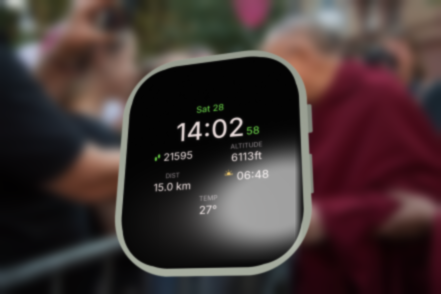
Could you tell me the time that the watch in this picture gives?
14:02:58
